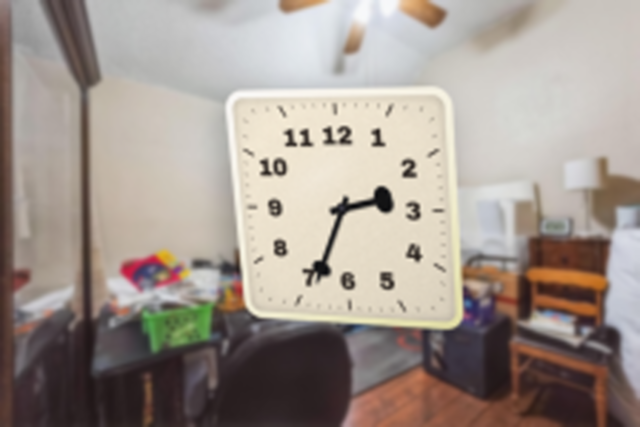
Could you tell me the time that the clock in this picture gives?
2:34
